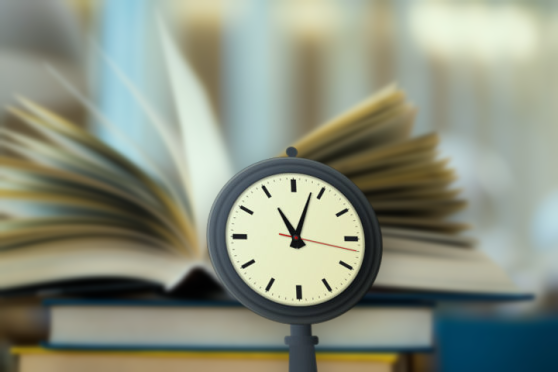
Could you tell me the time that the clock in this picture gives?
11:03:17
